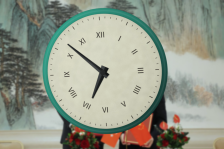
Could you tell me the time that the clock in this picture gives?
6:52
